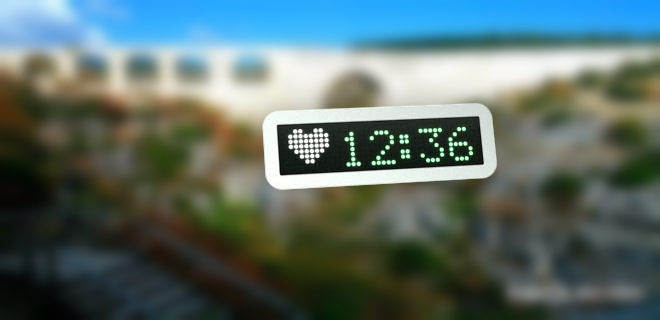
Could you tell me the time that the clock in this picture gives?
12:36
